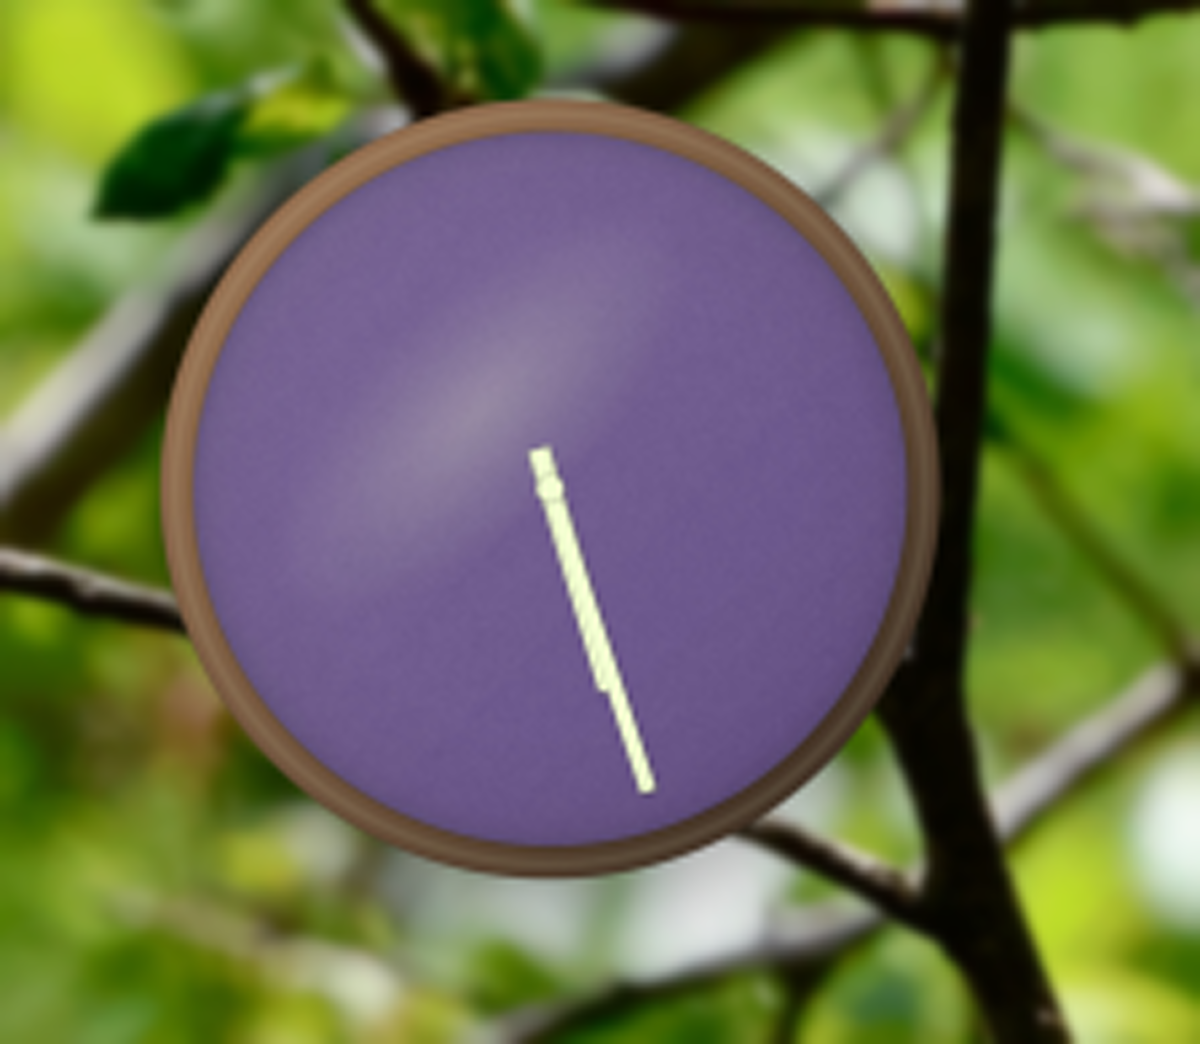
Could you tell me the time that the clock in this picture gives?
5:27
